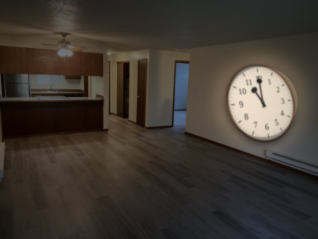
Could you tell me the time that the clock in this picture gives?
11:00
